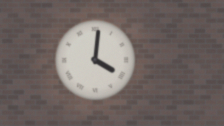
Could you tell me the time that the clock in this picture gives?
4:01
